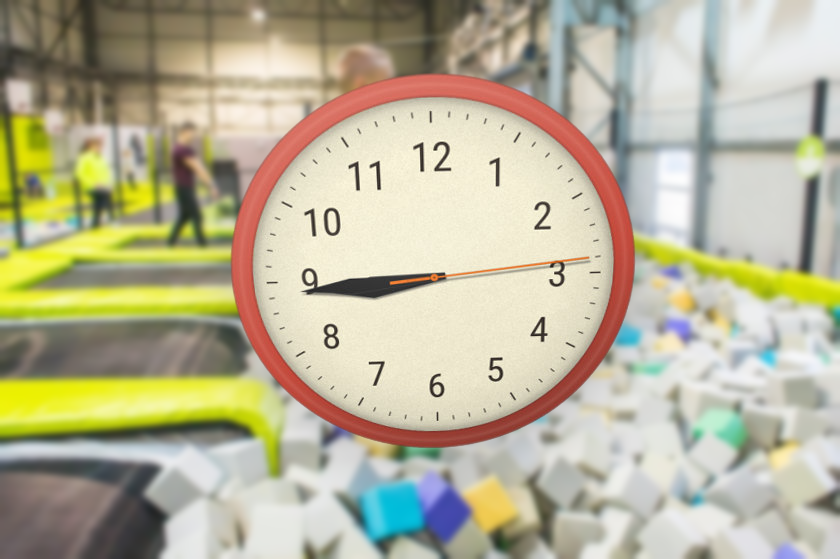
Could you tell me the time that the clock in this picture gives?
8:44:14
